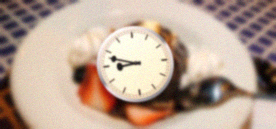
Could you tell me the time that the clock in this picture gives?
8:48
